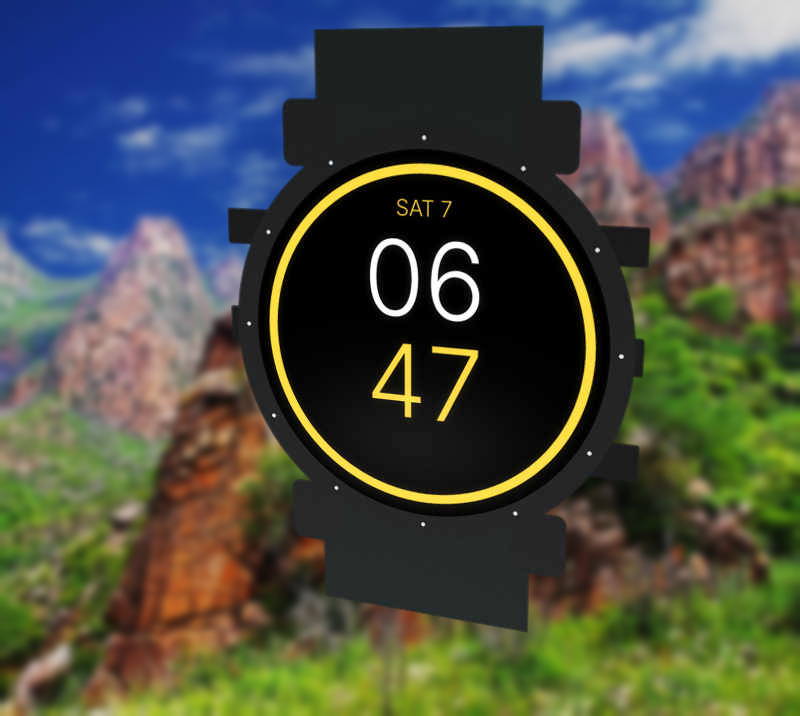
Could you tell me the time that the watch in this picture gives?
6:47
